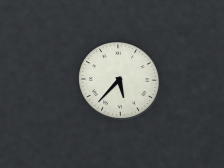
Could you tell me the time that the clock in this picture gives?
5:37
